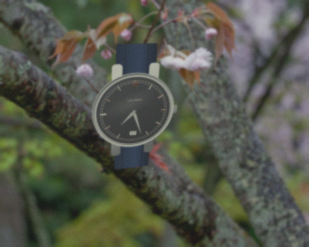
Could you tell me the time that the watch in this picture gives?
7:27
